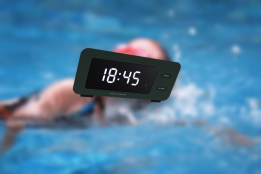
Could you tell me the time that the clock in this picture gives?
18:45
